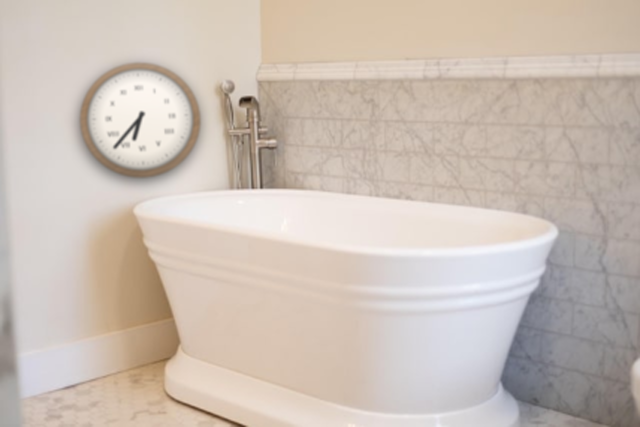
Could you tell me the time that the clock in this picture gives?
6:37
